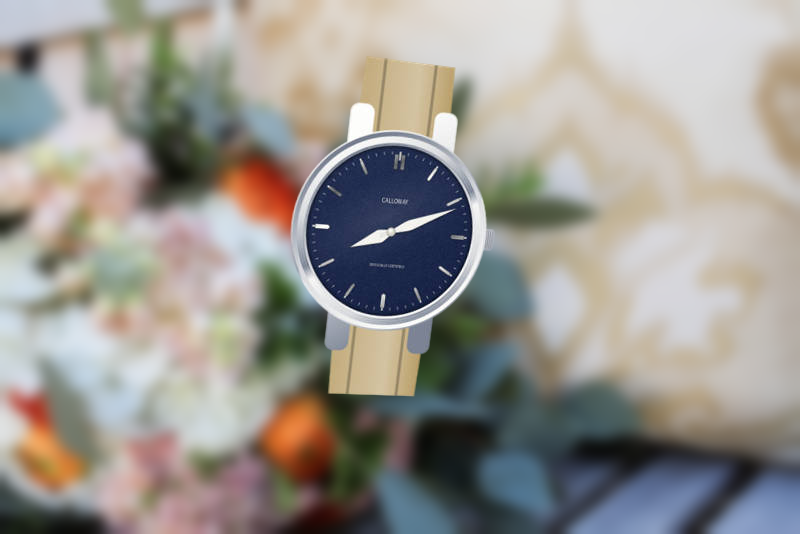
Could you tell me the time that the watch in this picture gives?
8:11
